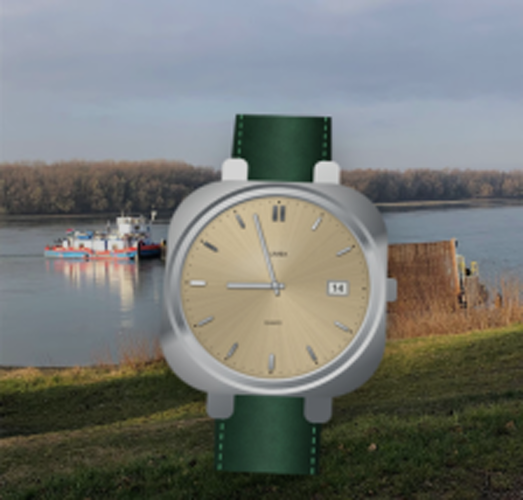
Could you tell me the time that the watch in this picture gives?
8:57
